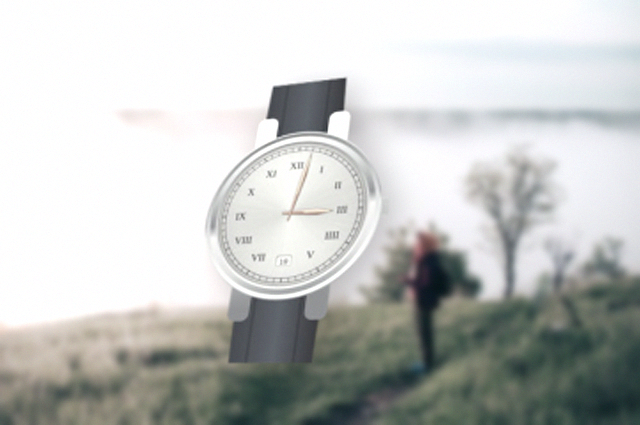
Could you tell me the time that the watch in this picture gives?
3:02
